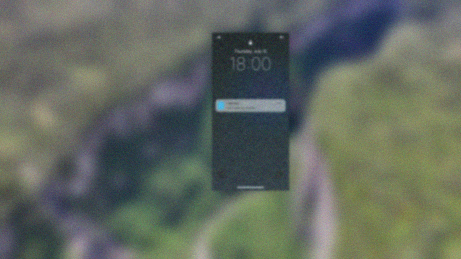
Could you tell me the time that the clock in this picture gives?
18:00
